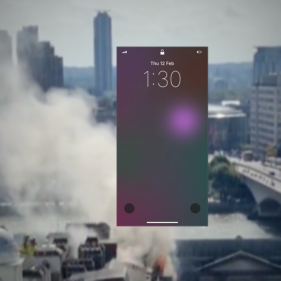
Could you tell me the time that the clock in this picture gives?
1:30
